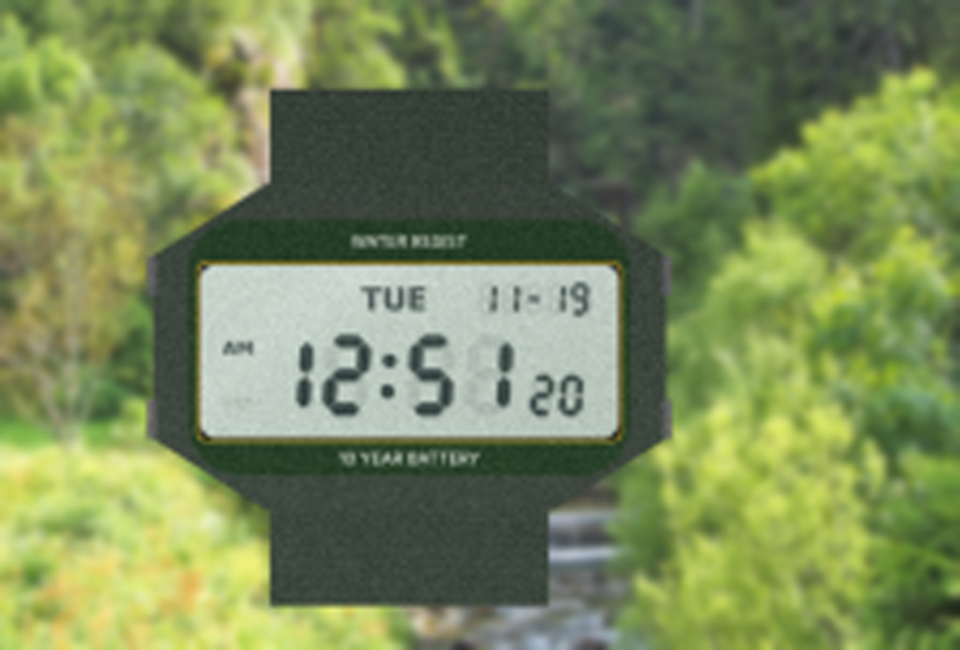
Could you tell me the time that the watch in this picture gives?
12:51:20
